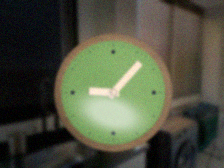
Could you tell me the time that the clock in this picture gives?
9:07
